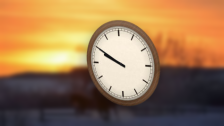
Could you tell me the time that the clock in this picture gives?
9:50
